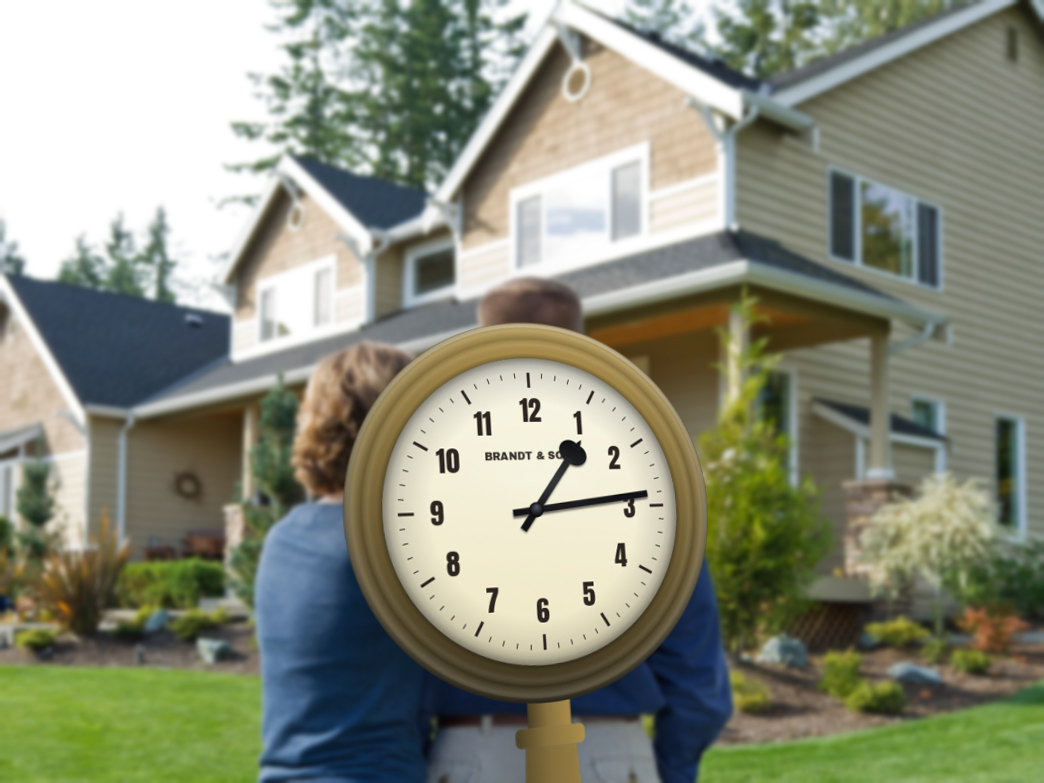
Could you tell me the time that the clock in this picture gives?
1:14
